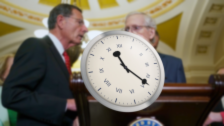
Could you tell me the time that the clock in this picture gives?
11:23
